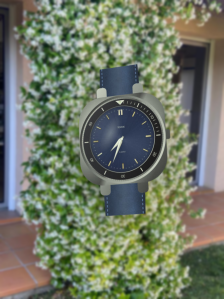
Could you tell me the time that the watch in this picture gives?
7:34
